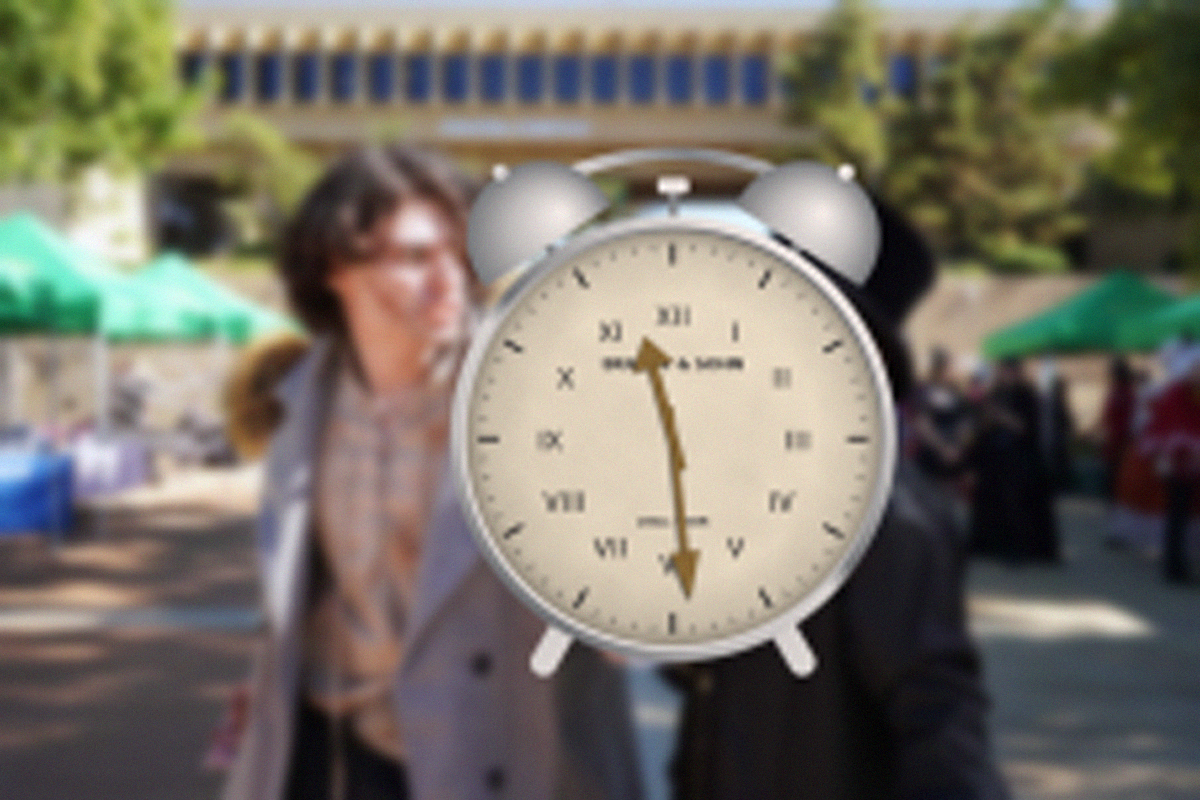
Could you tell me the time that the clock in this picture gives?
11:29
